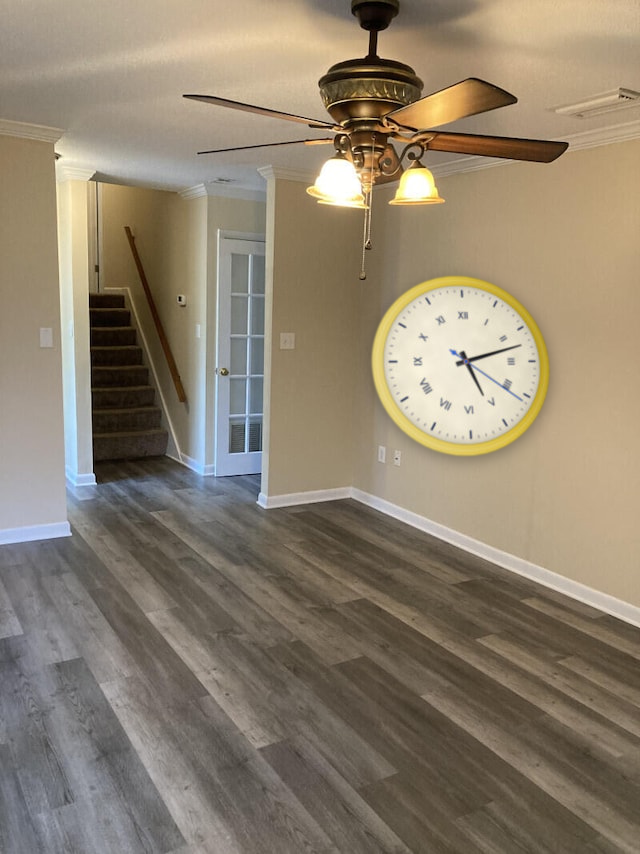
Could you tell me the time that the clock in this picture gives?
5:12:21
